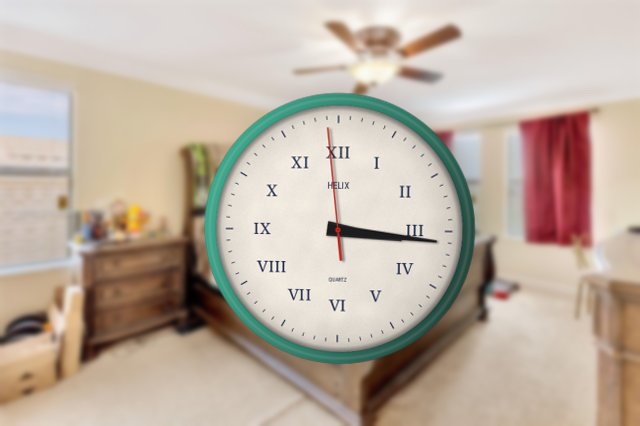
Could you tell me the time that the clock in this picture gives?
3:15:59
